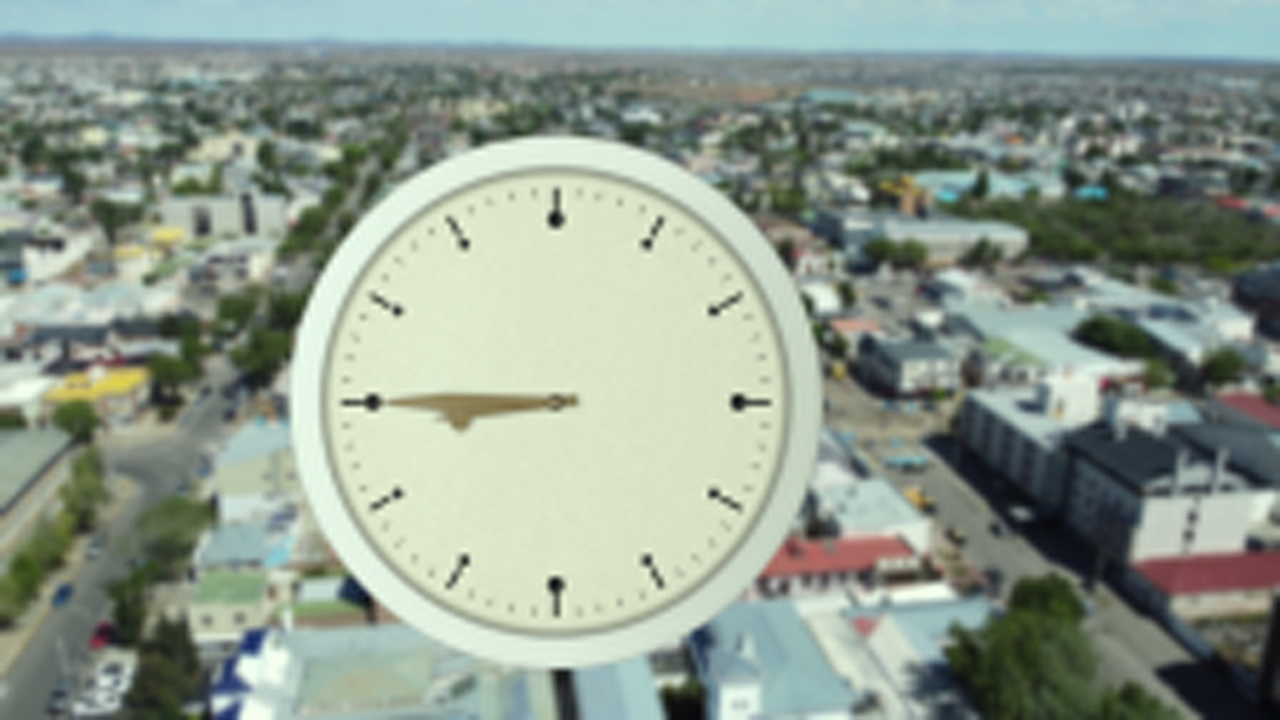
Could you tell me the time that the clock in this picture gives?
8:45
